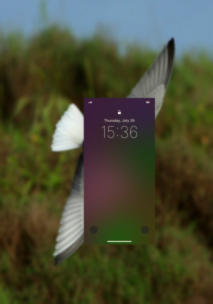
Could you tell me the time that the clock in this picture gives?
15:36
